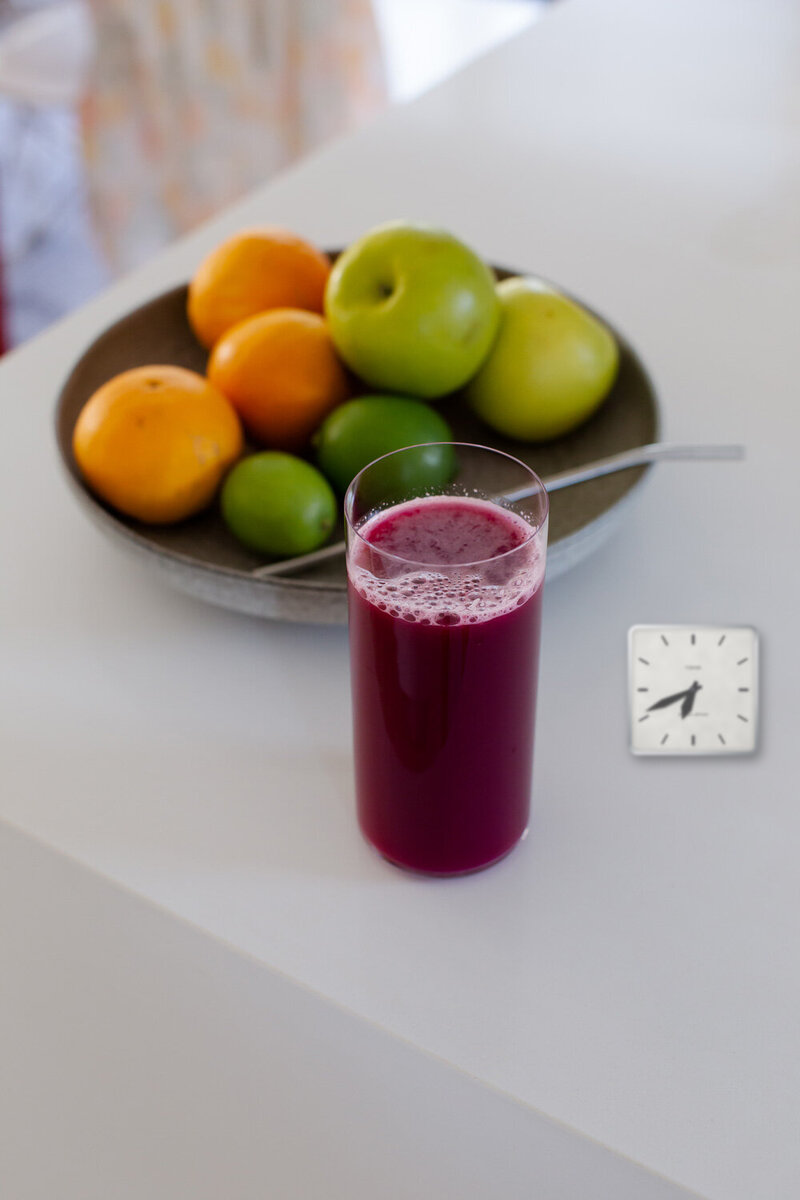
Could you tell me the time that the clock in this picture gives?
6:41
